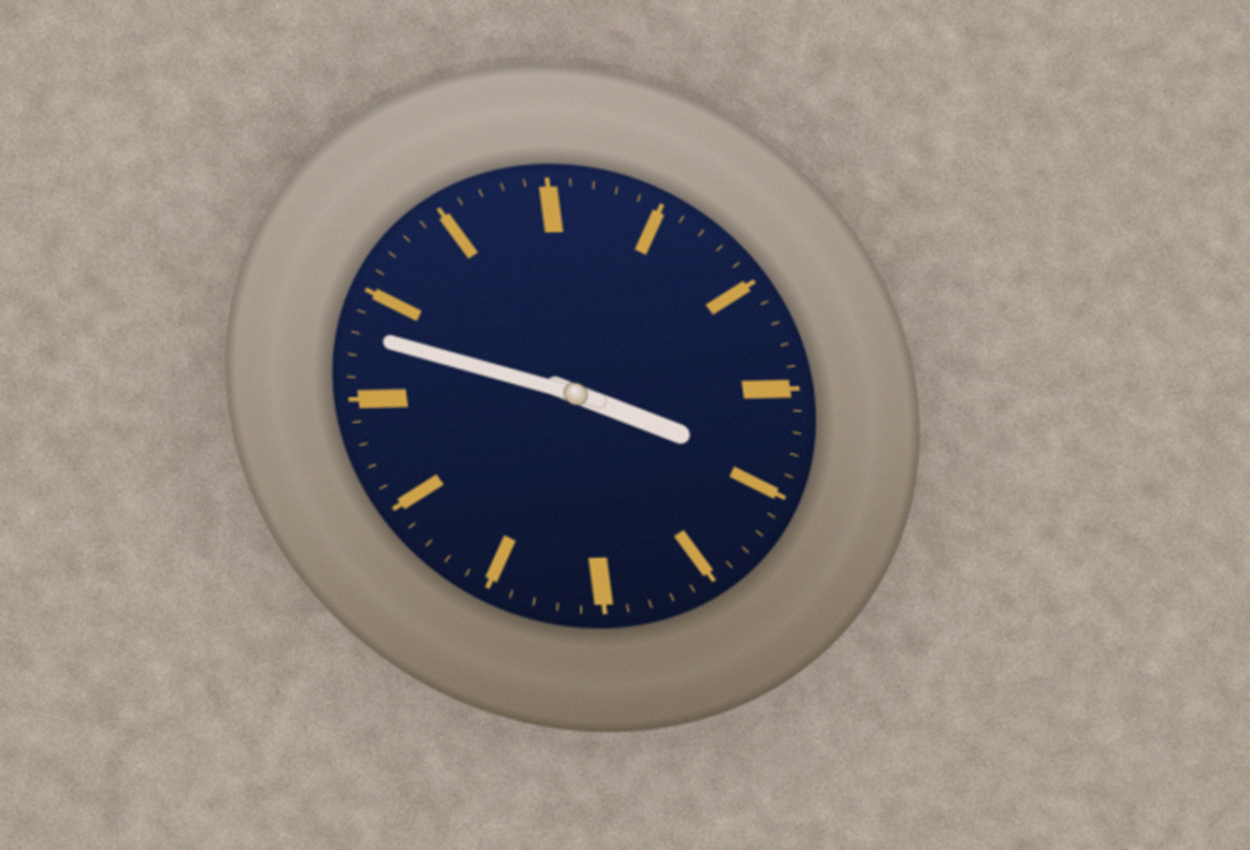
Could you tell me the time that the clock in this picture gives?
3:48
